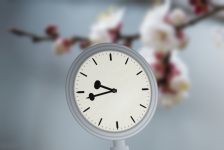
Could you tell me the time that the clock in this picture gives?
9:43
